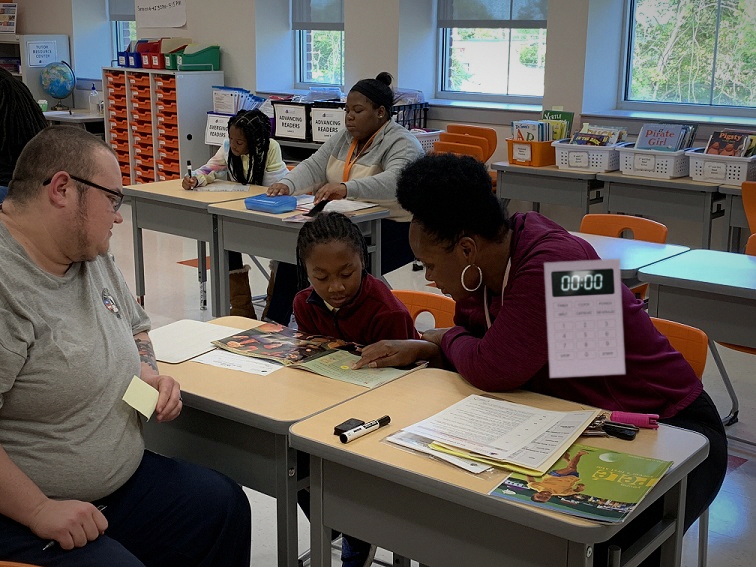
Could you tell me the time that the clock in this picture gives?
0:00
